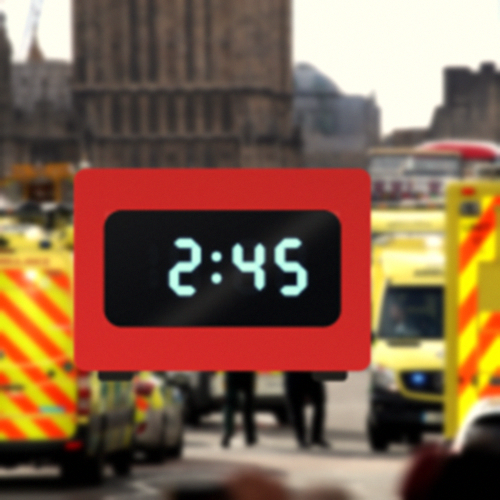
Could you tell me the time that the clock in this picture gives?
2:45
